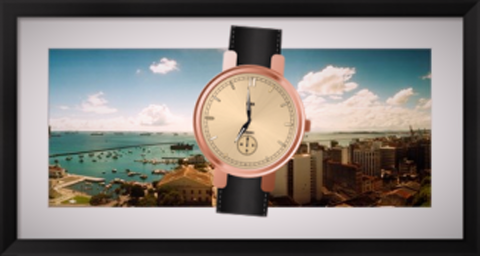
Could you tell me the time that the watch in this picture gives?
6:59
